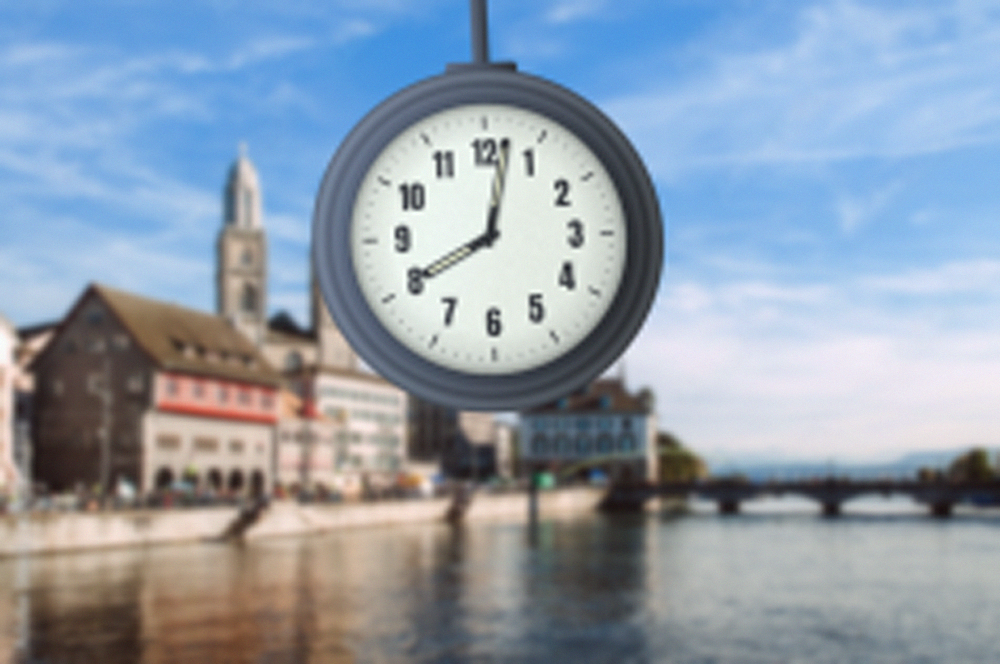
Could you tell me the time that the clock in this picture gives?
8:02
